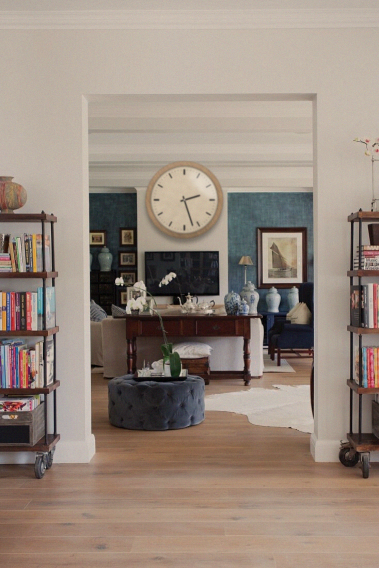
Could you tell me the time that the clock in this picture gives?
2:27
